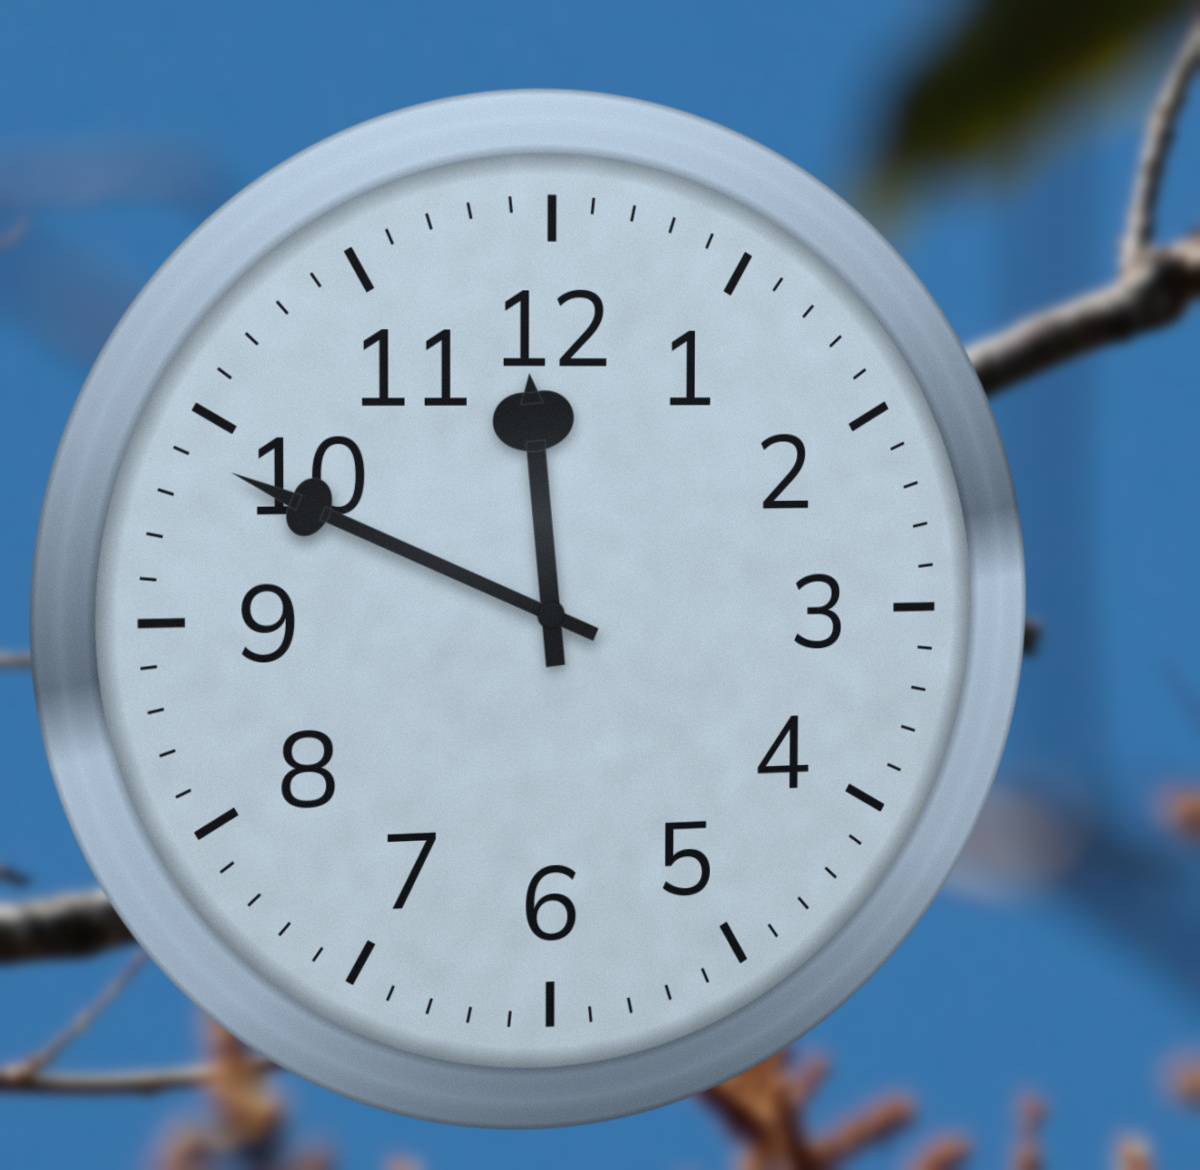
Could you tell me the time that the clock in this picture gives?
11:49
